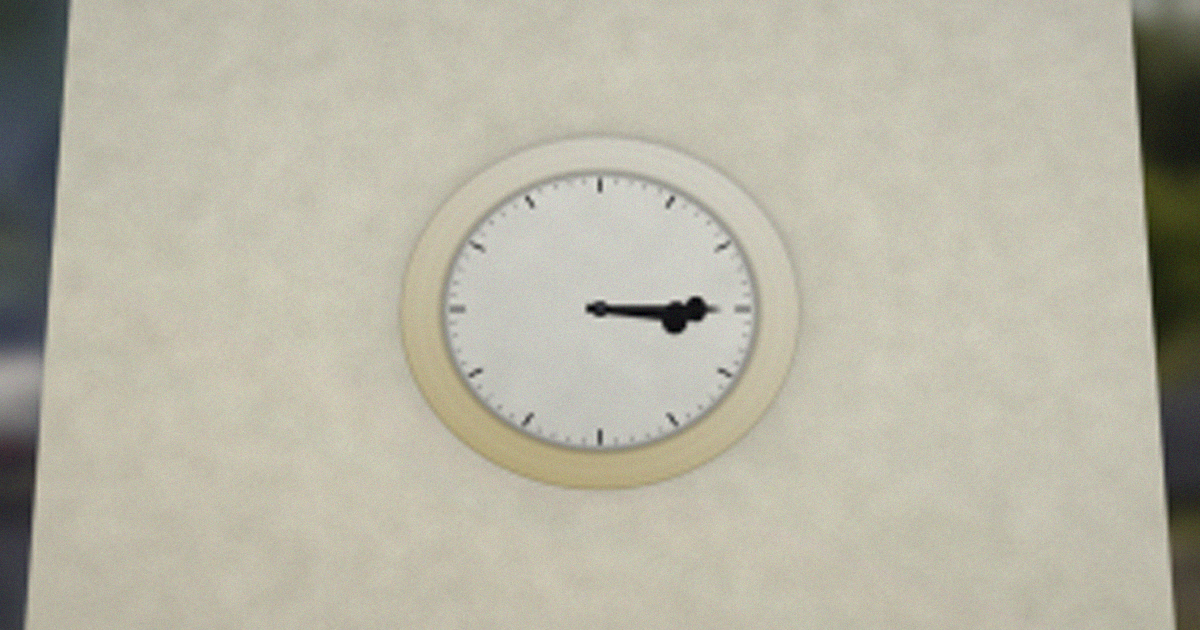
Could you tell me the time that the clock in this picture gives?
3:15
